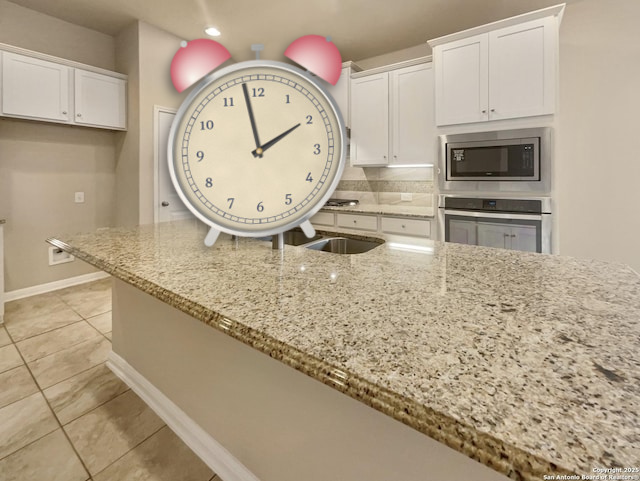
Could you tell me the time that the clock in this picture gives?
1:58
